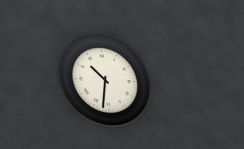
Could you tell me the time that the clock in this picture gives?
10:32
